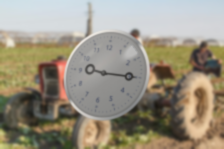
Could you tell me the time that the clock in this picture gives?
9:15
